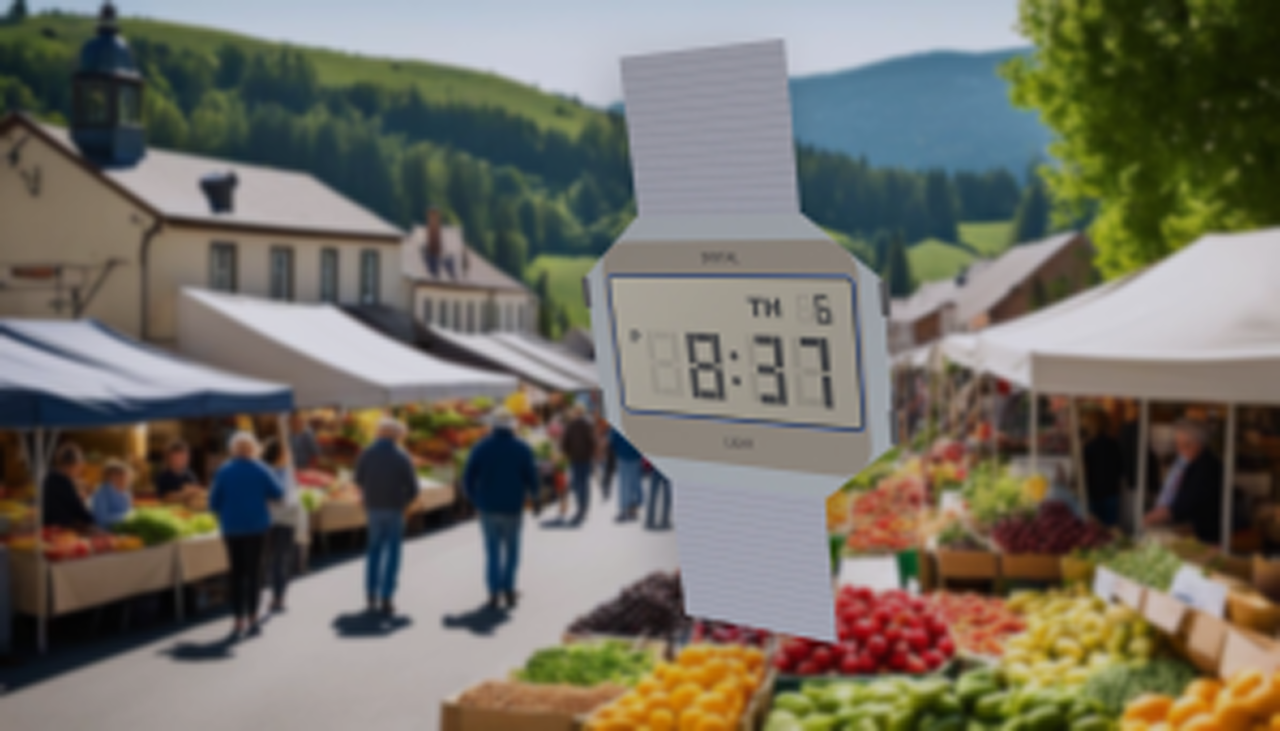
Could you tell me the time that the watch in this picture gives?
8:37
